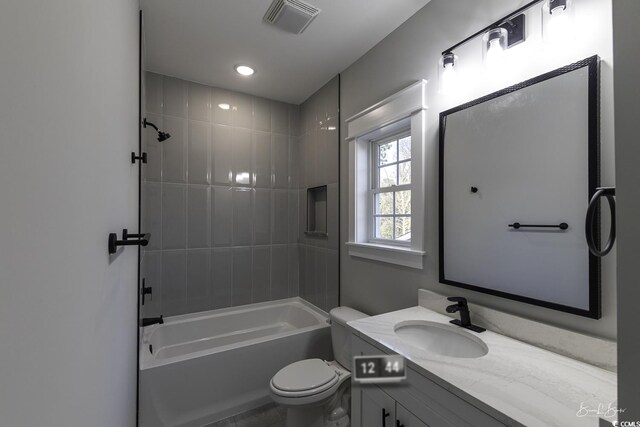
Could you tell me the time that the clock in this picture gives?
12:44
